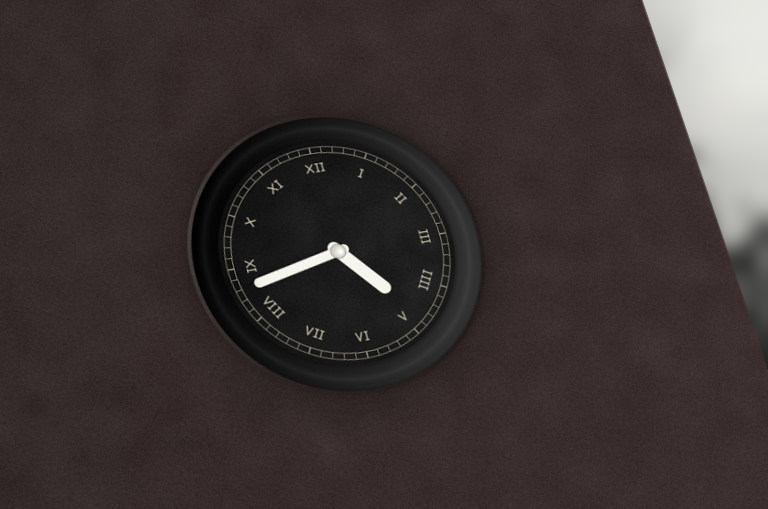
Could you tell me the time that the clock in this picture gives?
4:43
